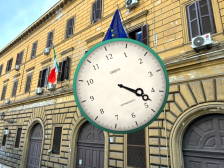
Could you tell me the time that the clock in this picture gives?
4:23
